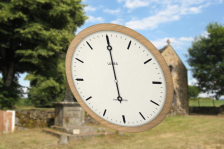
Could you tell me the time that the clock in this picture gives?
6:00
